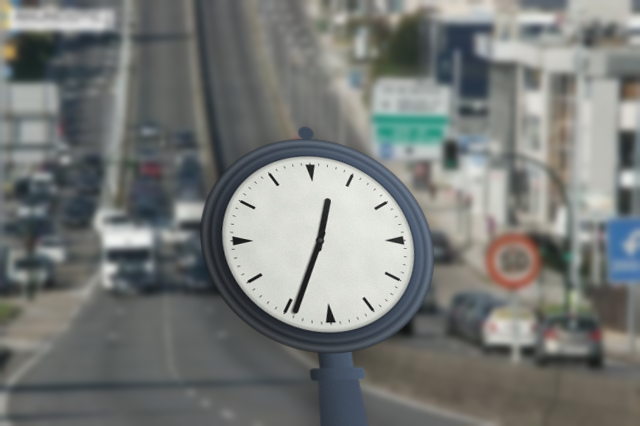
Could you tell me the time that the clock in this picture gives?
12:34
